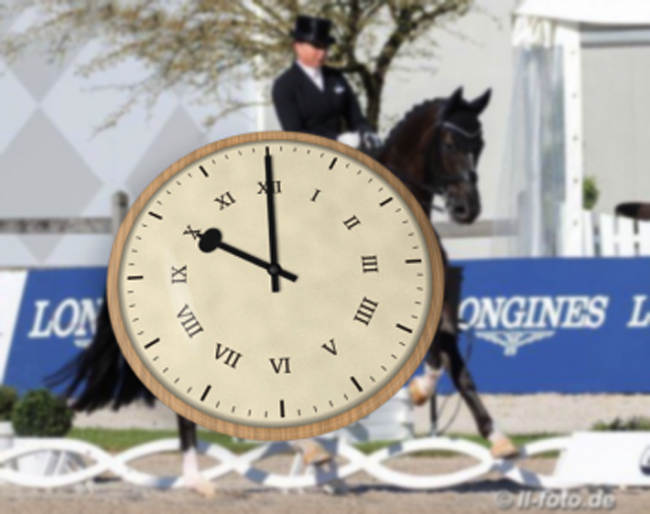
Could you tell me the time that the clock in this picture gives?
10:00
